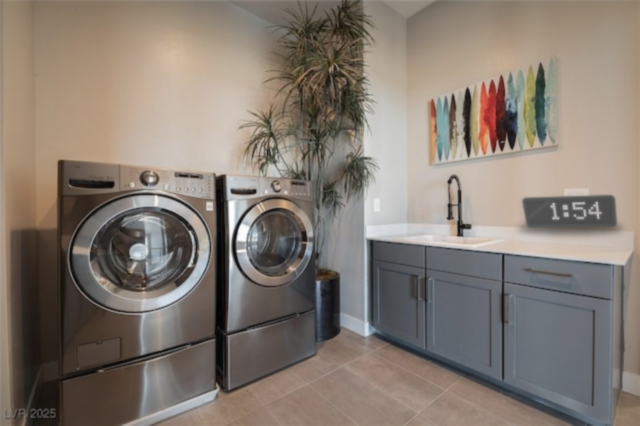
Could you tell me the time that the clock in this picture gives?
1:54
